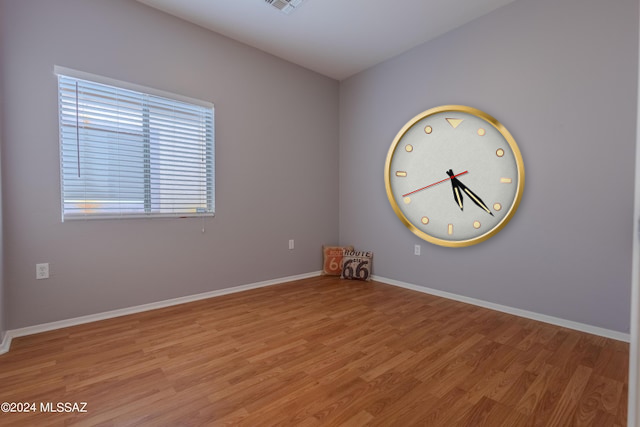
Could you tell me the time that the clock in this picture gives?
5:21:41
